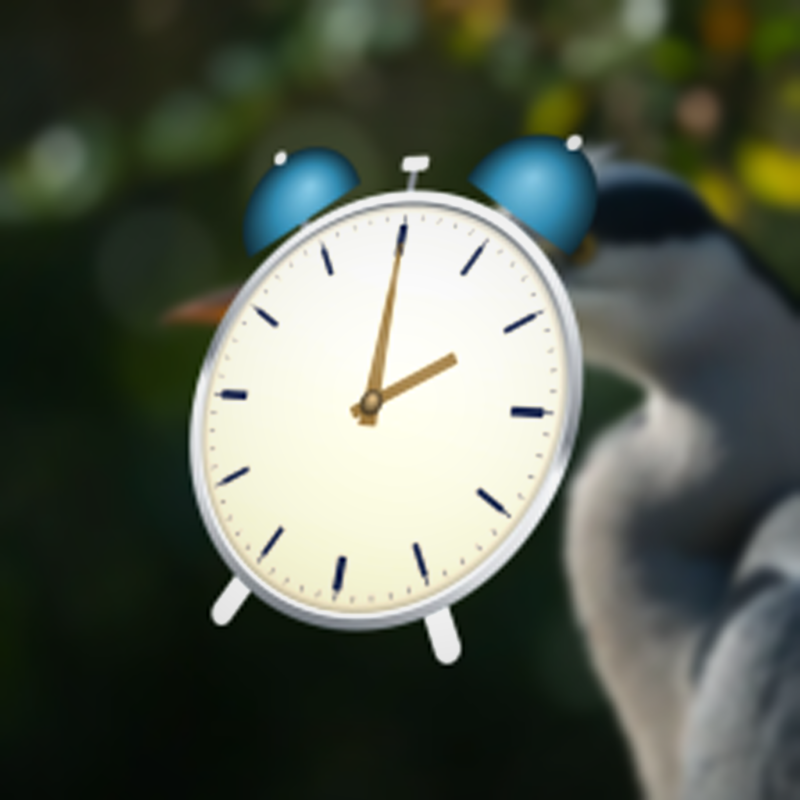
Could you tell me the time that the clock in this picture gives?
2:00
